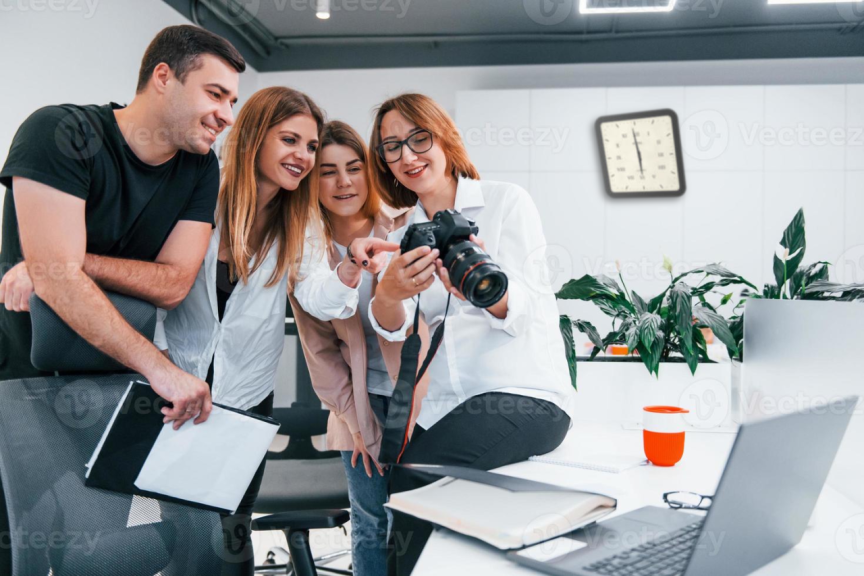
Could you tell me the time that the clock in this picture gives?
5:59
